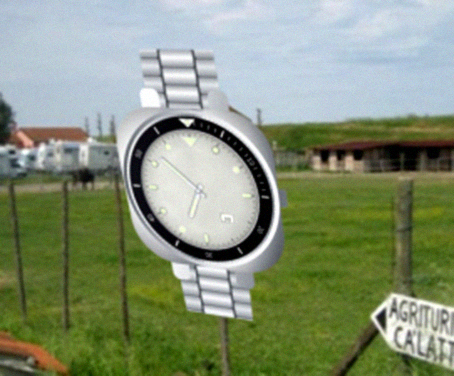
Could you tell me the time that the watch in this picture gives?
6:52
